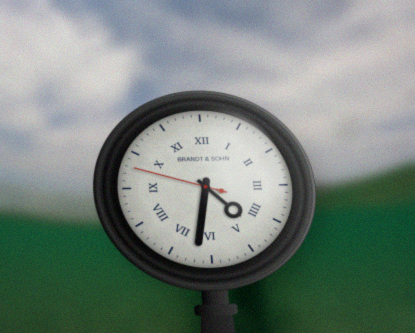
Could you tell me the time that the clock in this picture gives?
4:31:48
